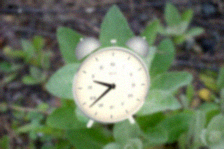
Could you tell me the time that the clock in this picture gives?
9:38
